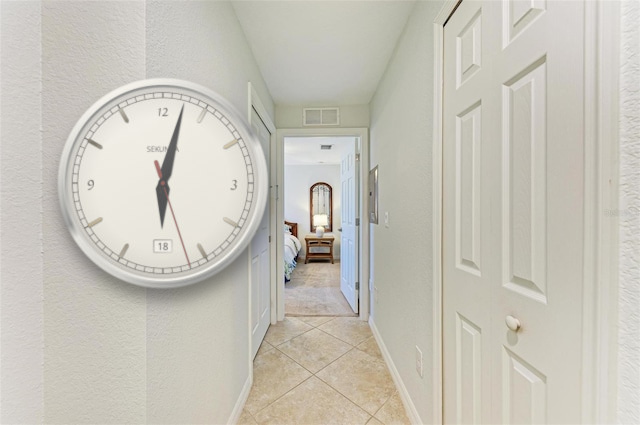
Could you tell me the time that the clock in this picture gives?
6:02:27
